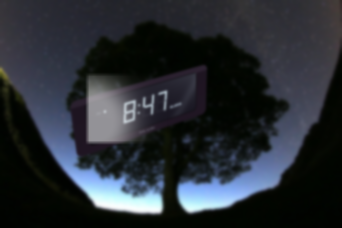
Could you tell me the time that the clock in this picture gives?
8:47
